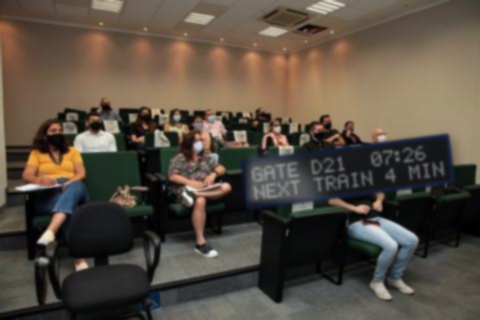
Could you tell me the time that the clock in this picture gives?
7:26
